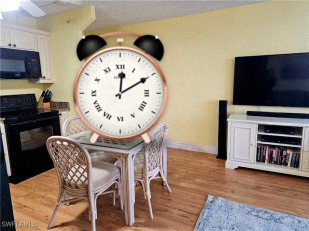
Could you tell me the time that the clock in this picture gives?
12:10
